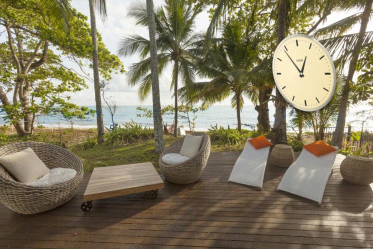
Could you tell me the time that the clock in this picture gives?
12:54
